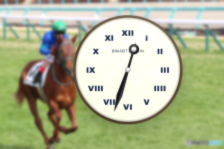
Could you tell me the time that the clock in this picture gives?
12:33
